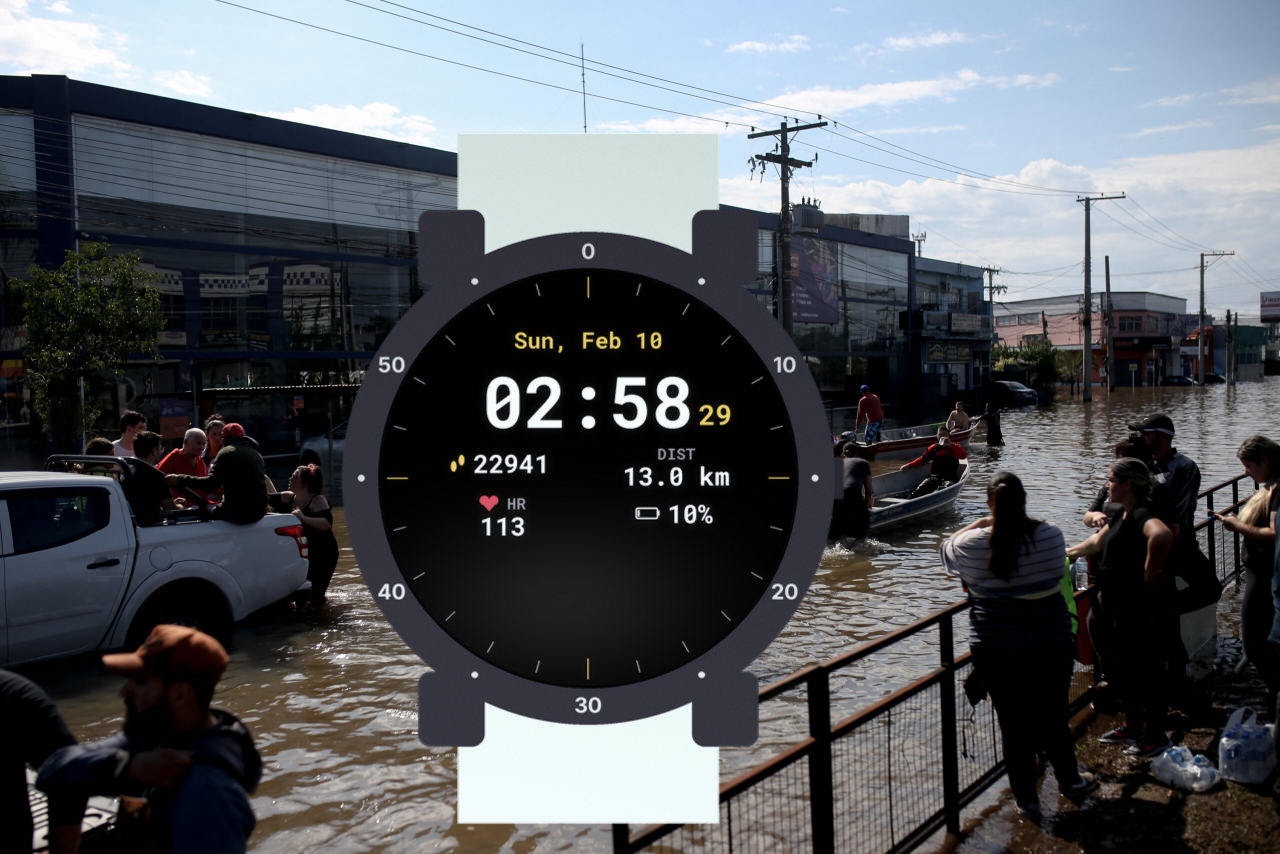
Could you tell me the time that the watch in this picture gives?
2:58:29
